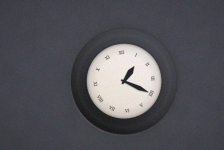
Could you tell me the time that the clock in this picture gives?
1:20
